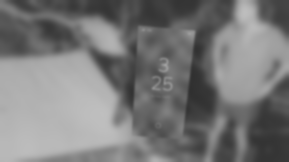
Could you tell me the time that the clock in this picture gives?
3:25
